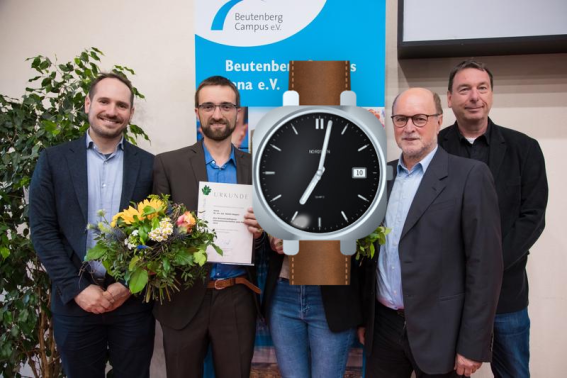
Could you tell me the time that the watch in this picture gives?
7:02
